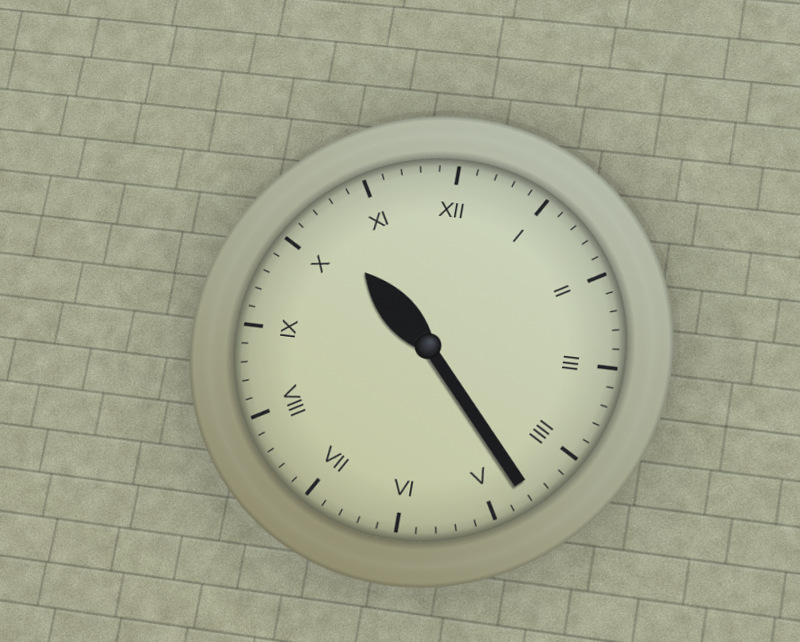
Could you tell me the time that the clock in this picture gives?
10:23
